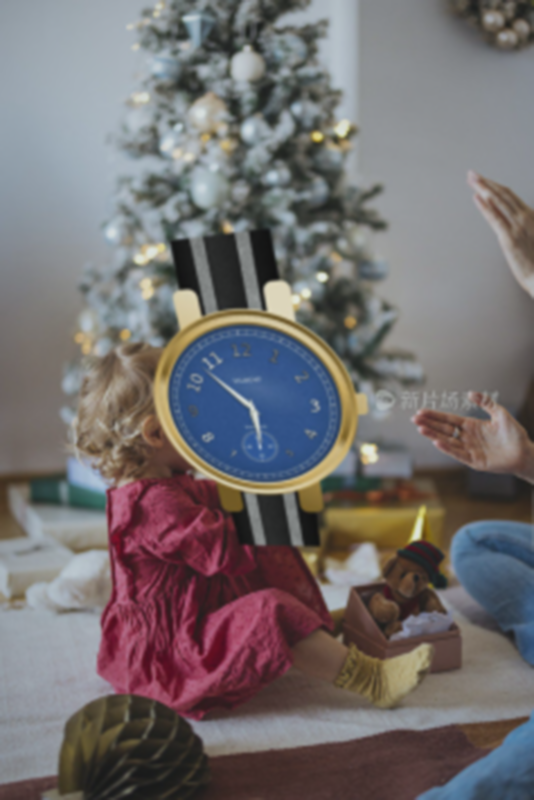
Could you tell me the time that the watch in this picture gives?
5:53
